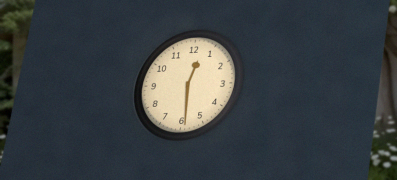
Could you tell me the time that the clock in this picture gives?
12:29
